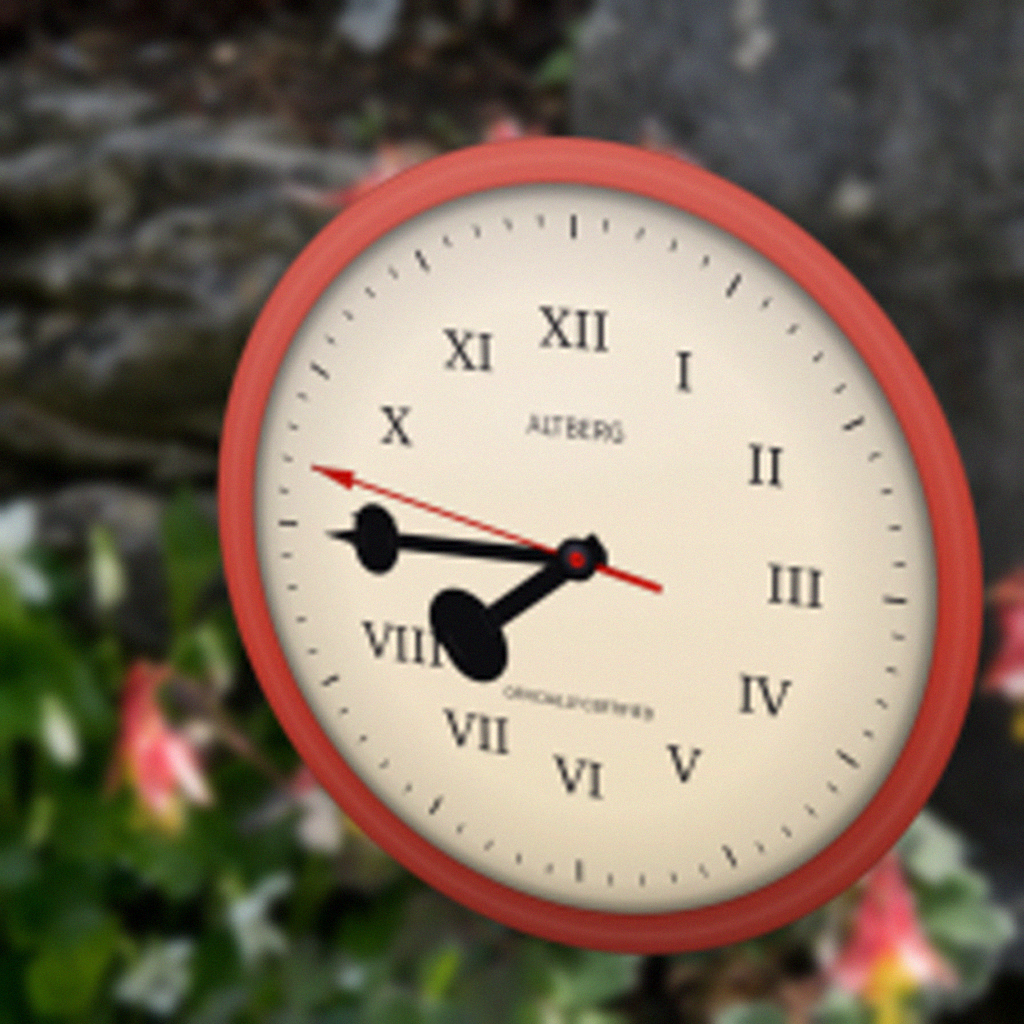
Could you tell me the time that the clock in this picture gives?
7:44:47
